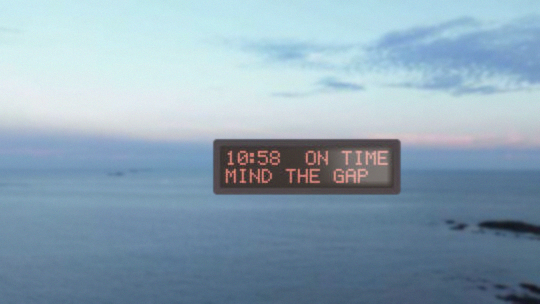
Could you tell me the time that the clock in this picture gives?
10:58
